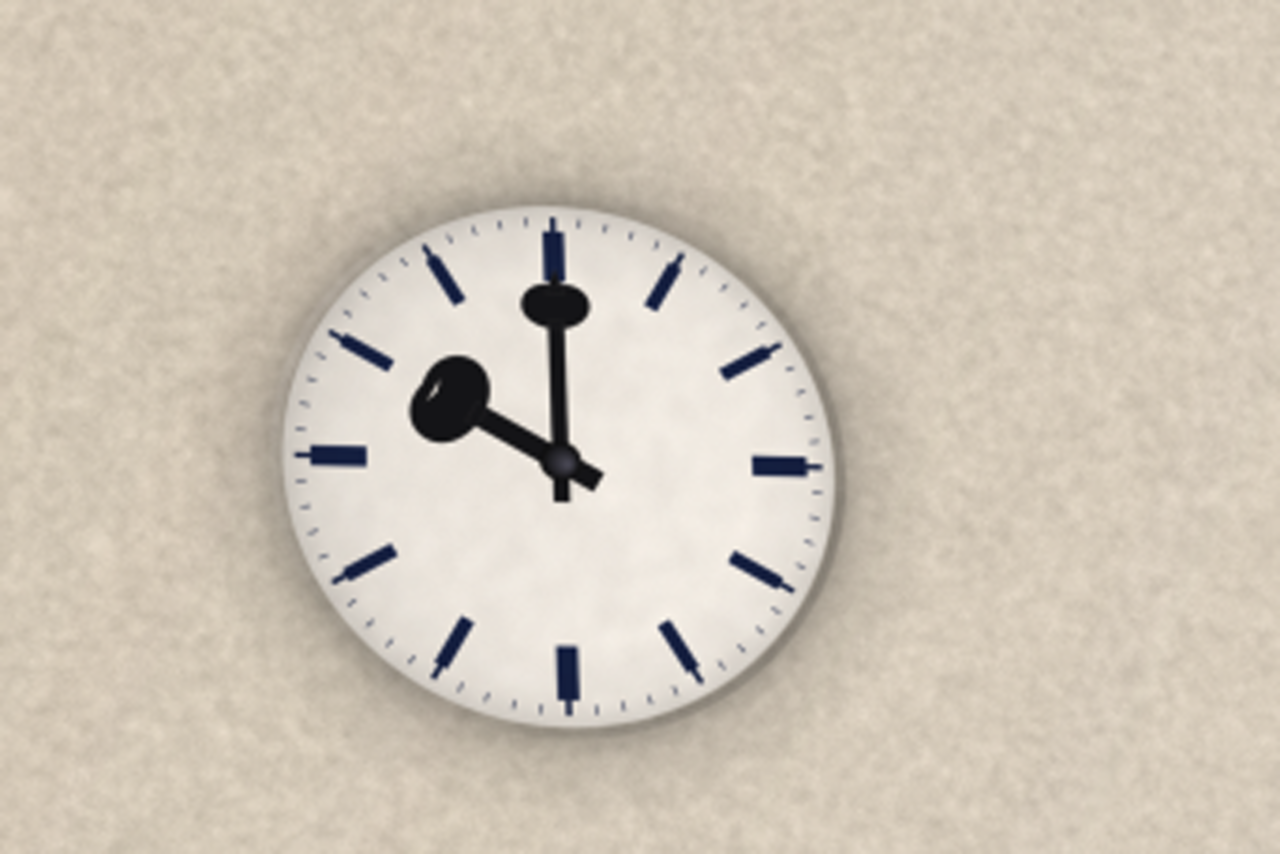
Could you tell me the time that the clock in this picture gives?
10:00
